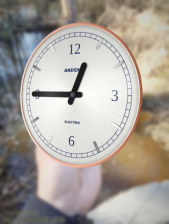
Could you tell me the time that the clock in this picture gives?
12:45
